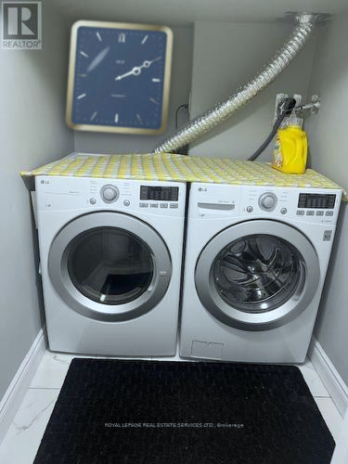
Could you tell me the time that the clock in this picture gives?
2:10
